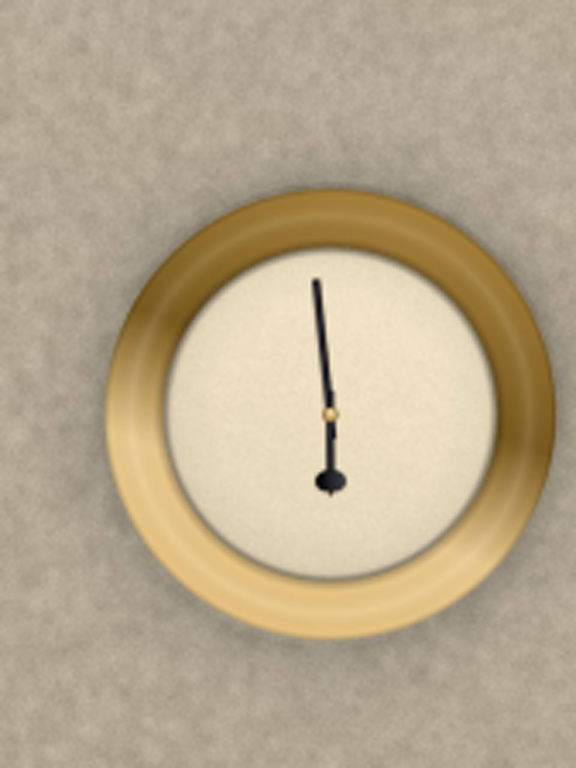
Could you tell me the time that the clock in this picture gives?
5:59
